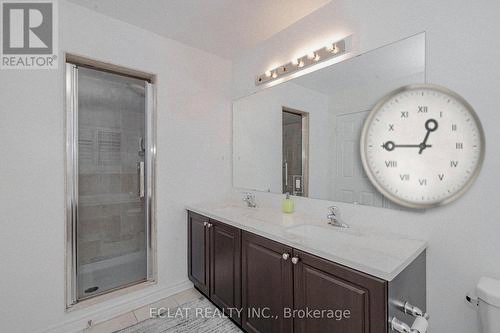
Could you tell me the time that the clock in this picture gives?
12:45
